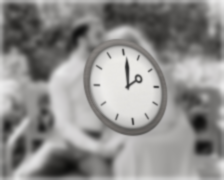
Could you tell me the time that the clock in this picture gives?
2:01
